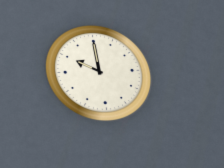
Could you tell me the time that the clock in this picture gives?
10:00
